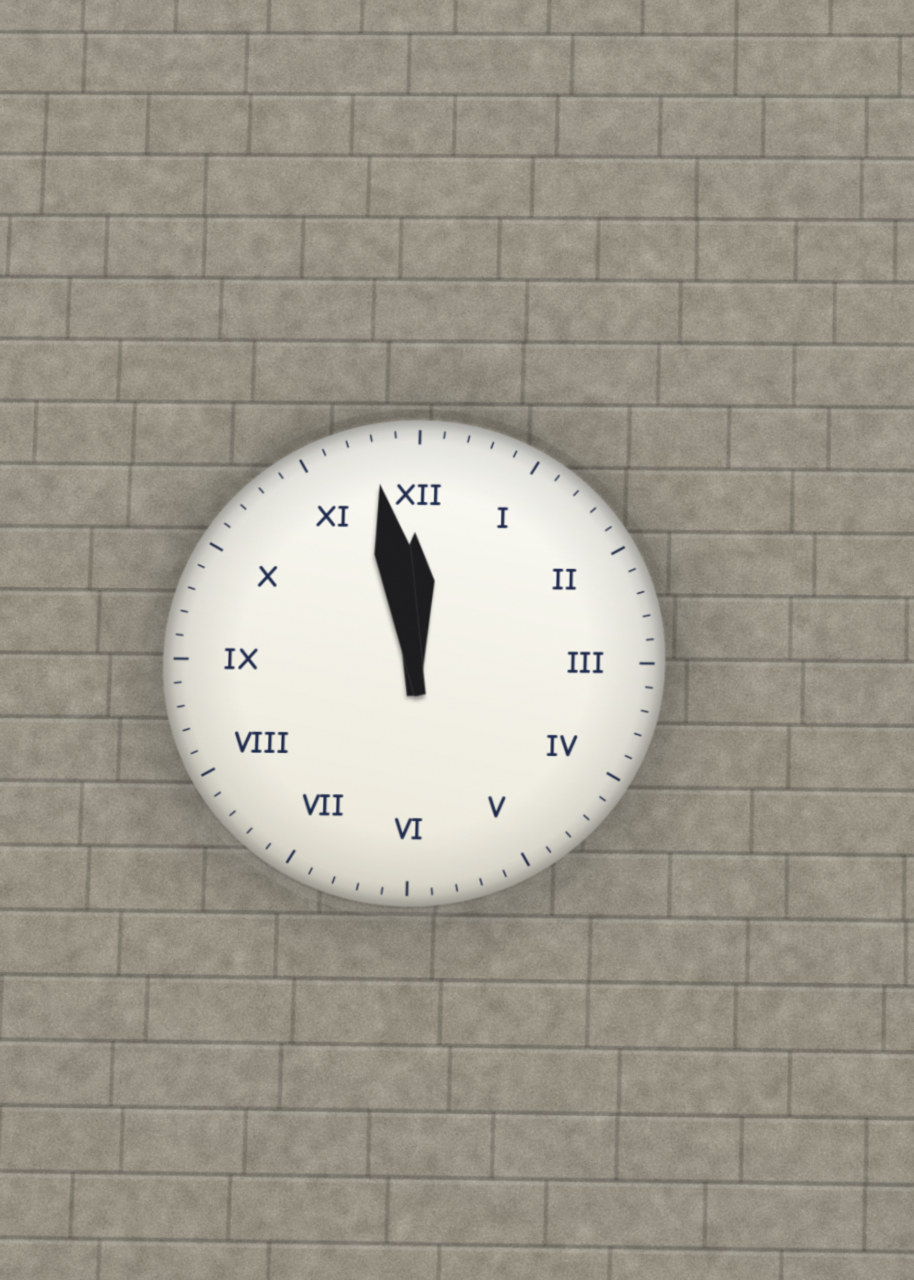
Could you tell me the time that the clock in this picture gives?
11:58
